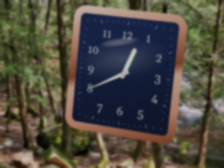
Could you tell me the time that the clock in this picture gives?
12:40
